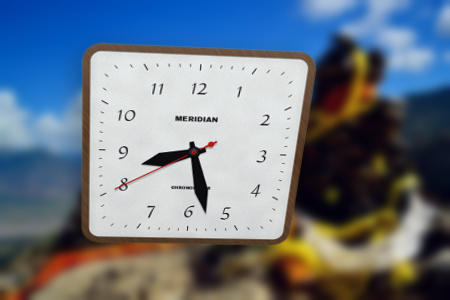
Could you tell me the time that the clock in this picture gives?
8:27:40
